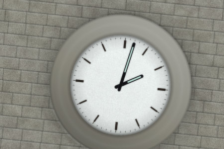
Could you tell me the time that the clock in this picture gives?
2:02
